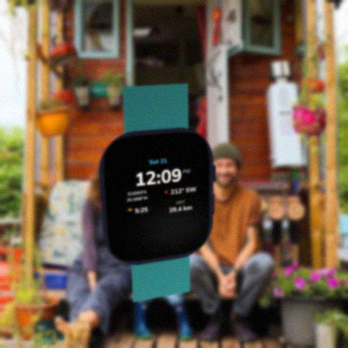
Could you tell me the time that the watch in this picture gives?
12:09
